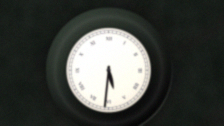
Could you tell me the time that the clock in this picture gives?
5:31
